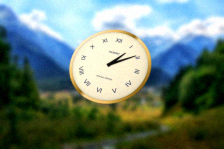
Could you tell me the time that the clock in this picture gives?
1:09
